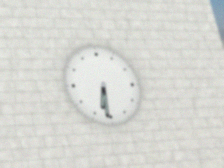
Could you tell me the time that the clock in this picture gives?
6:31
